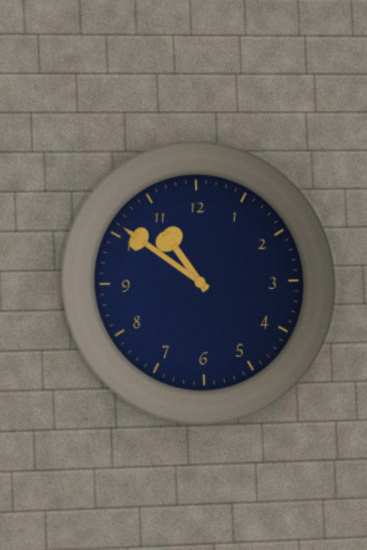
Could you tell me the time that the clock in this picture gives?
10:51
